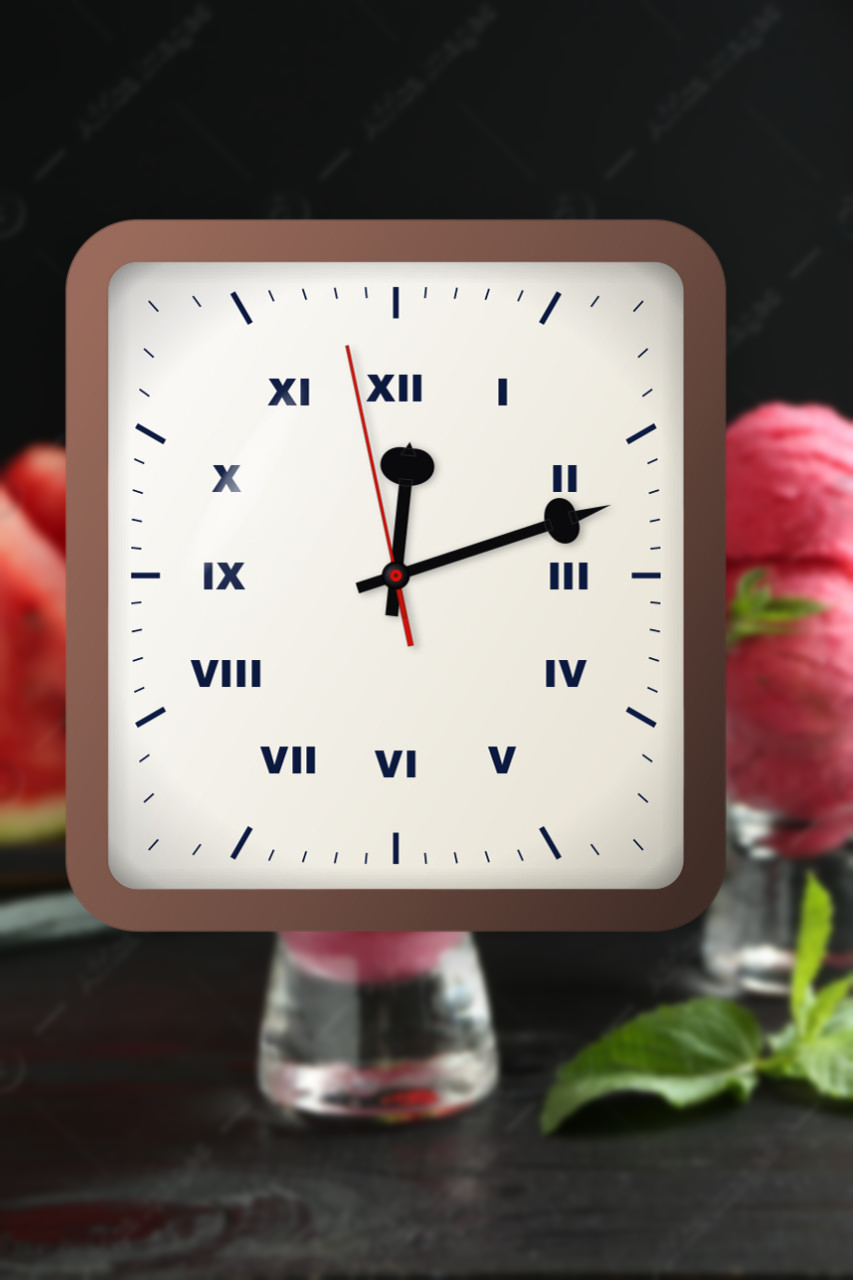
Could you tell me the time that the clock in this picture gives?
12:11:58
